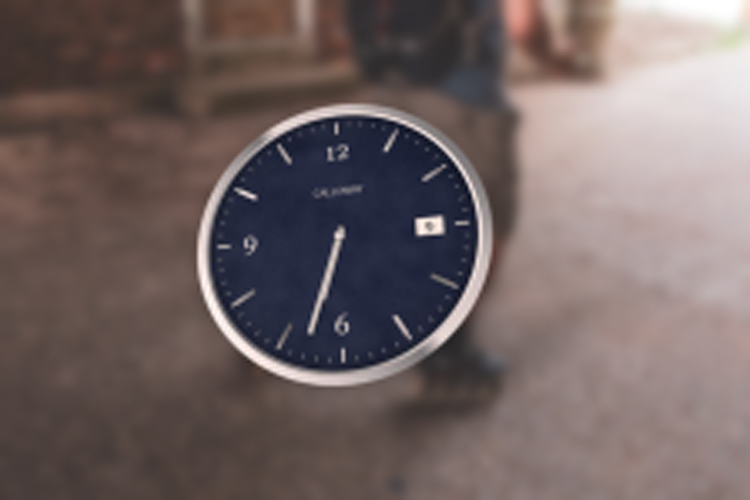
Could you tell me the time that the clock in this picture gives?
6:33
